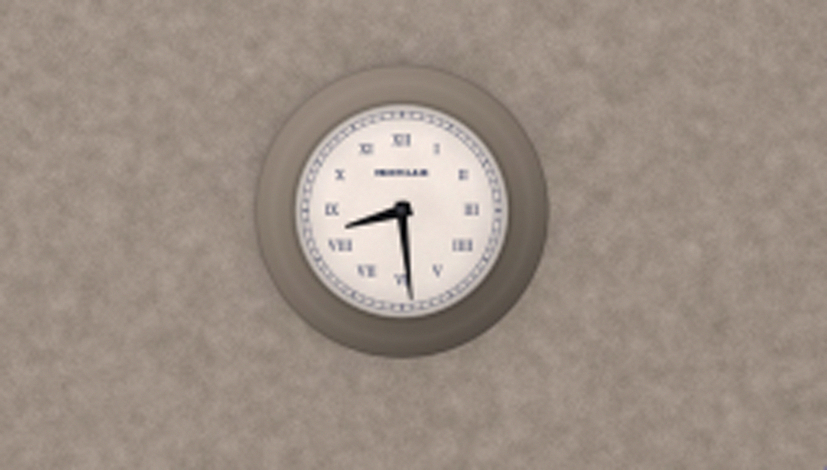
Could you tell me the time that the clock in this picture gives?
8:29
